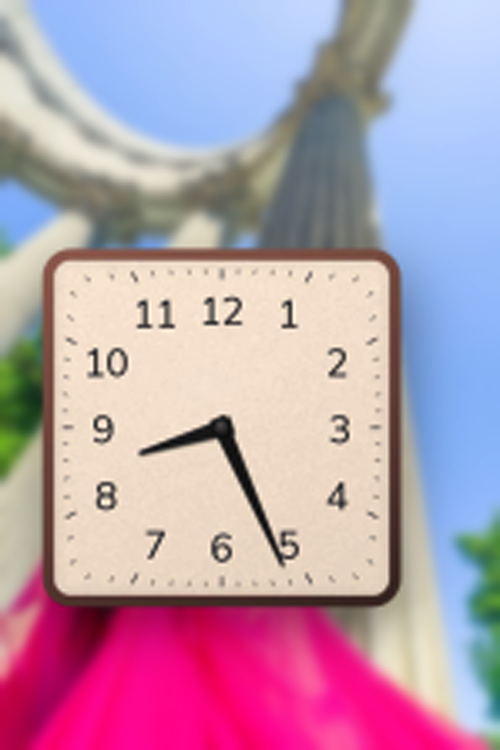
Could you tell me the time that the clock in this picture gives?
8:26
